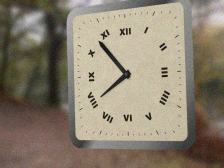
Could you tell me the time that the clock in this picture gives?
7:53
